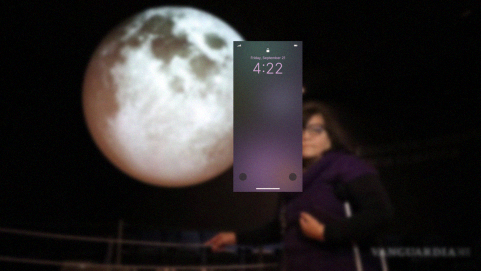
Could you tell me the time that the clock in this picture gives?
4:22
